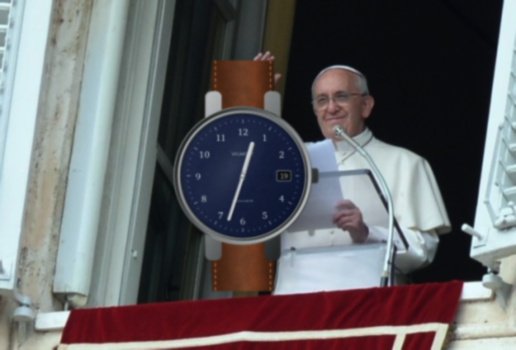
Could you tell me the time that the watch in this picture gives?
12:33
